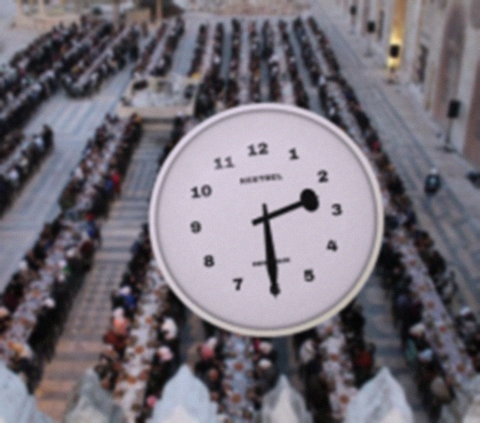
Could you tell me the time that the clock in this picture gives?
2:30
